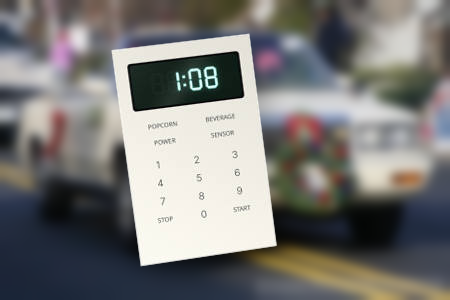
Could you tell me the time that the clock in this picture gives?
1:08
